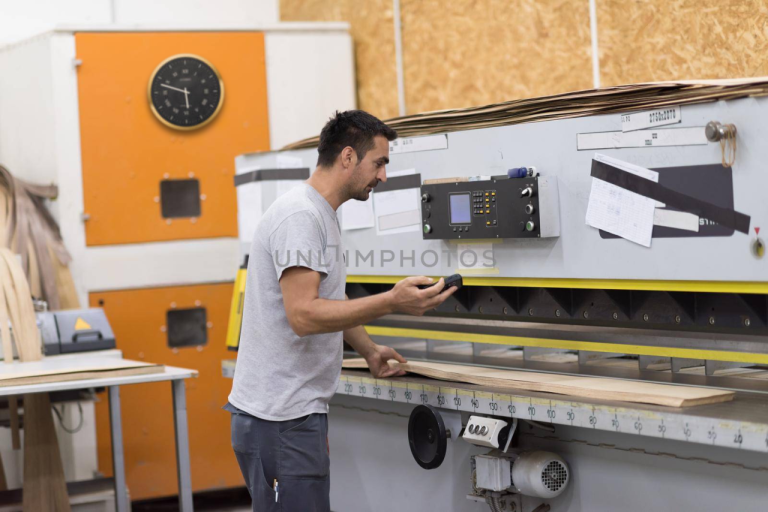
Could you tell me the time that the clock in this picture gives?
5:48
